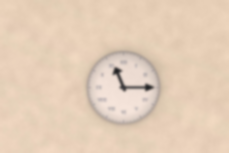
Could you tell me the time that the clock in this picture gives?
11:15
